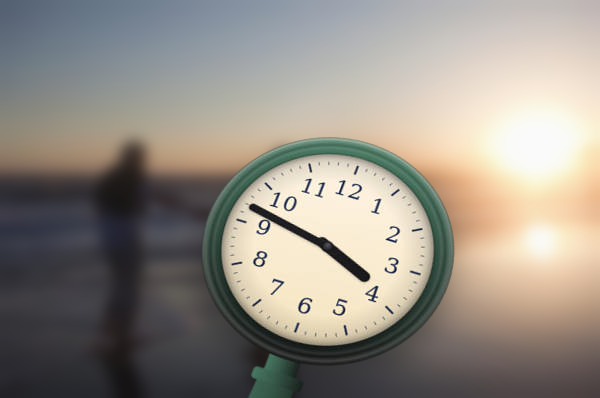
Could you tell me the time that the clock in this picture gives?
3:47
